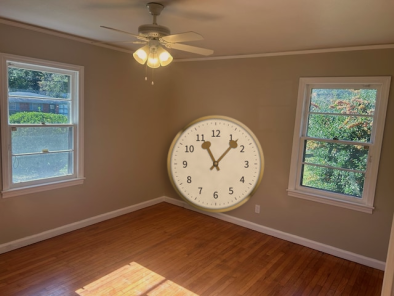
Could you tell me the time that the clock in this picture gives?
11:07
